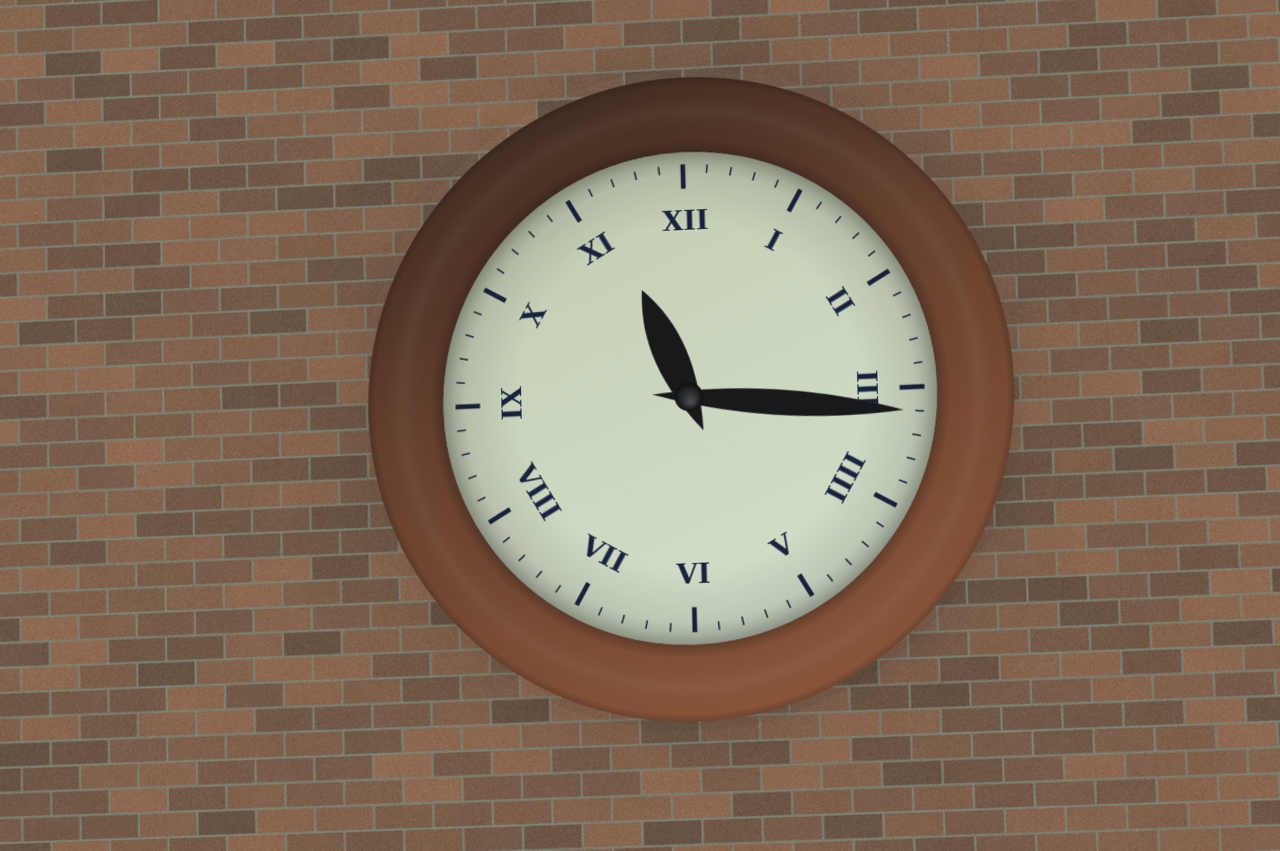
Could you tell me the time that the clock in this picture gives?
11:16
